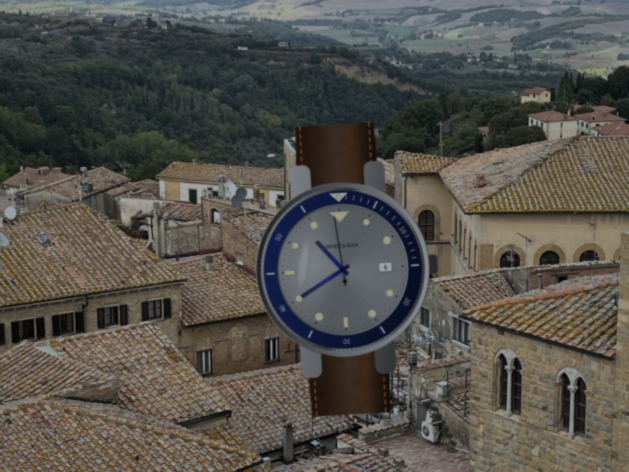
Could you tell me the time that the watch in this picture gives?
10:39:59
